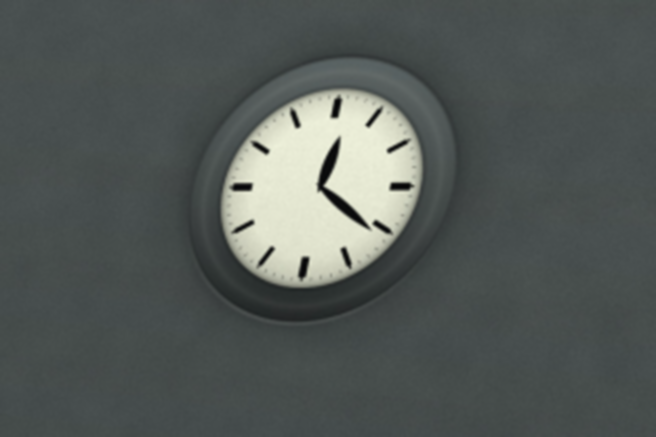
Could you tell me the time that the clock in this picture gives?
12:21
